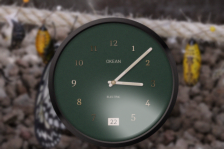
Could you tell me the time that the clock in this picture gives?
3:08
